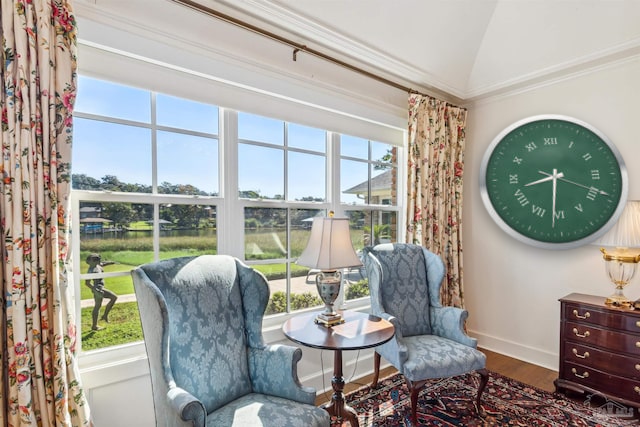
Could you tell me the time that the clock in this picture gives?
8:31:19
